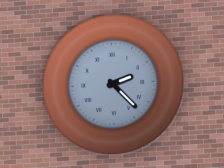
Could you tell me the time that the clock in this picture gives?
2:23
